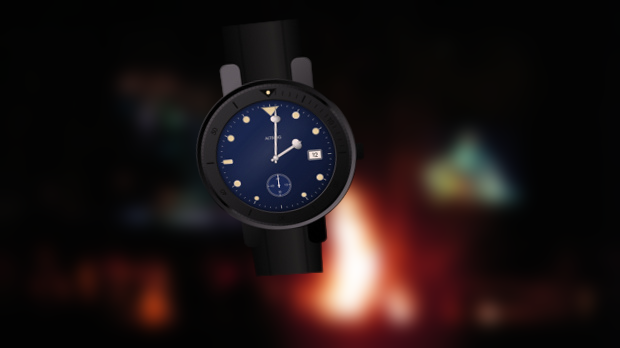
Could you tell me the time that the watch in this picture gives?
2:01
